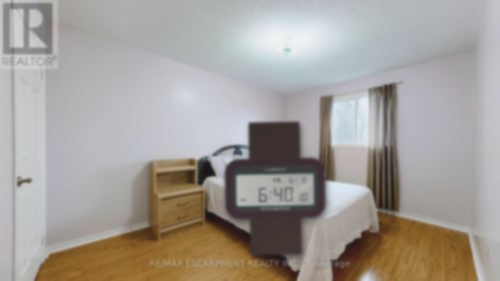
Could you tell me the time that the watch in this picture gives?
6:40
